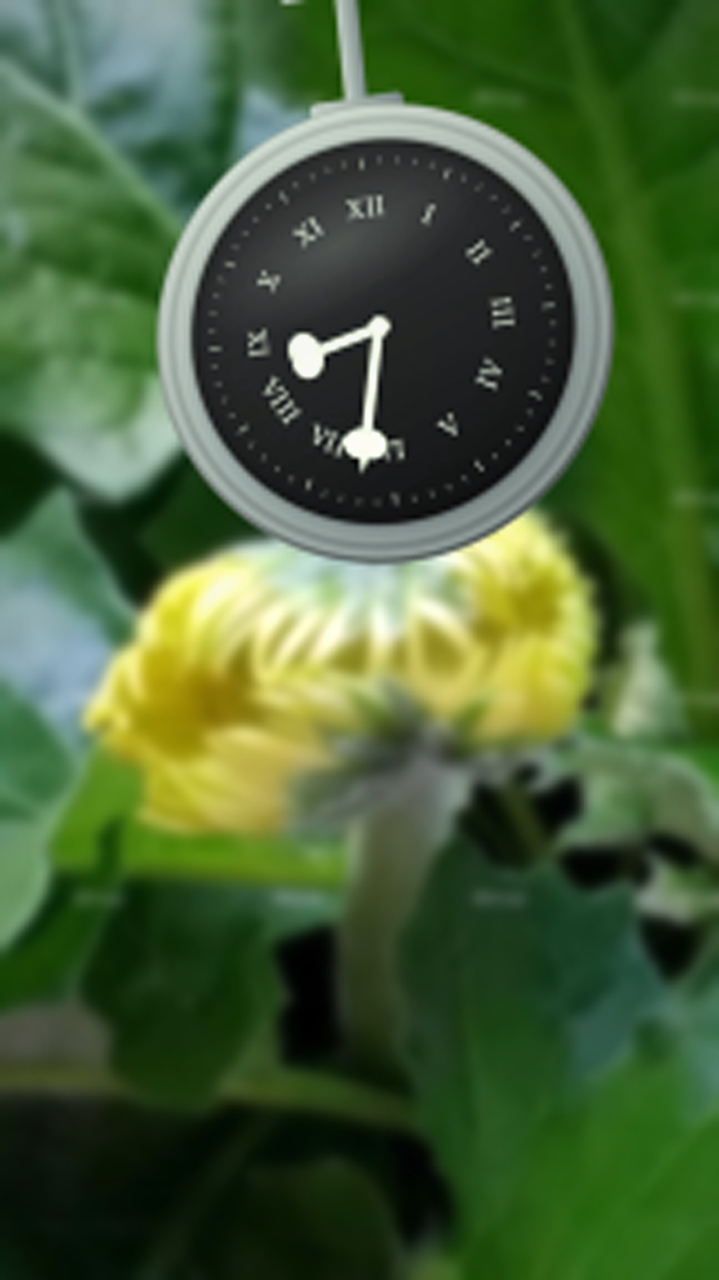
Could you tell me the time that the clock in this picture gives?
8:32
